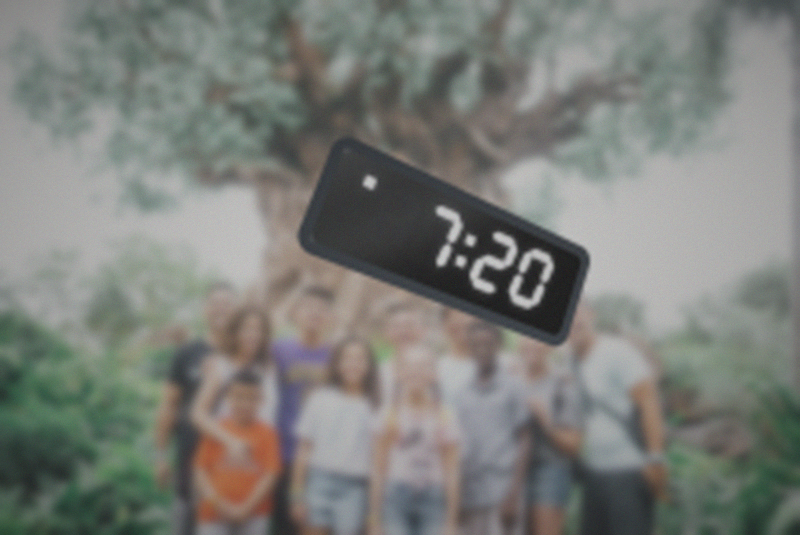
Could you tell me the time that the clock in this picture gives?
7:20
